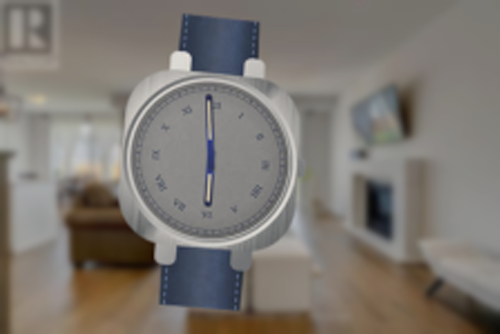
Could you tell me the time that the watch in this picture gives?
5:59
